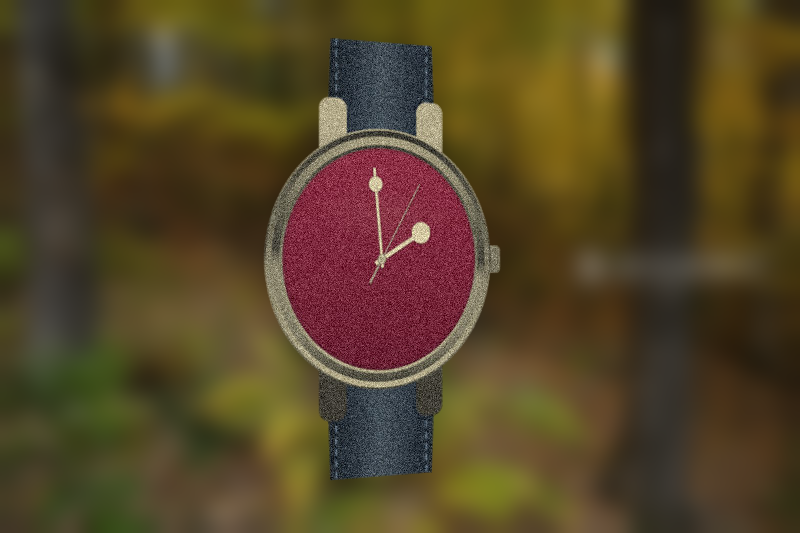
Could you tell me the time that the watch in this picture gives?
1:59:05
